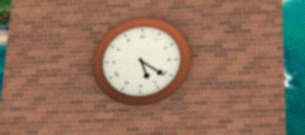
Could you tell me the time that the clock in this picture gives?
5:21
